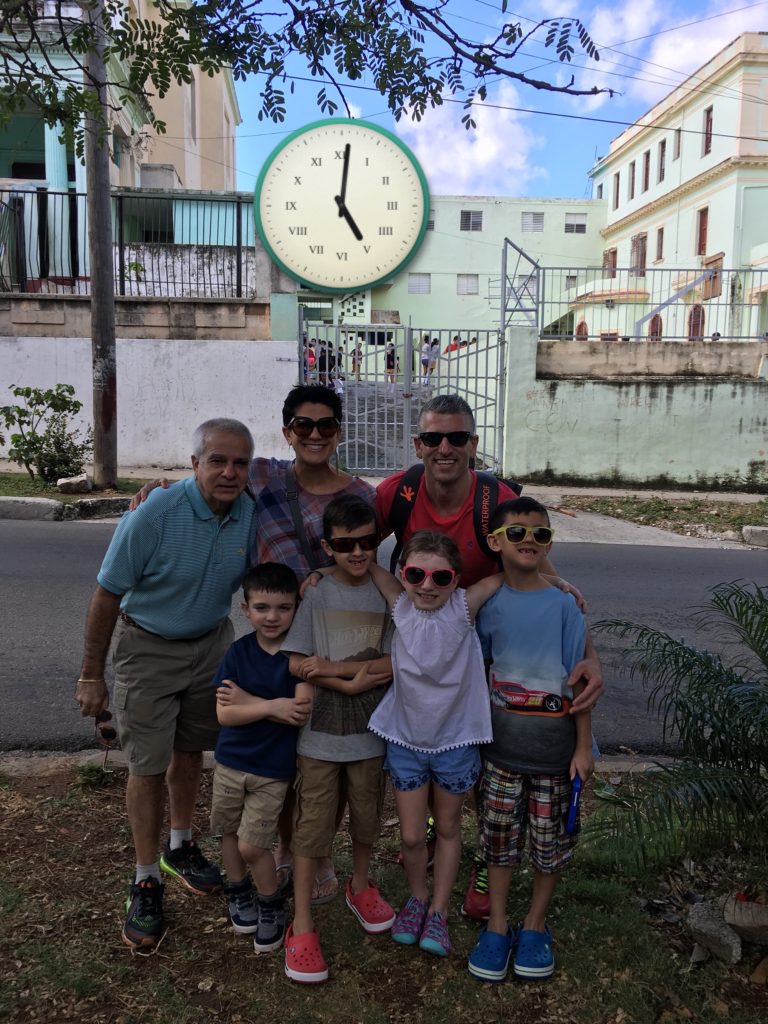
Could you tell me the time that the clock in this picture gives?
5:01
